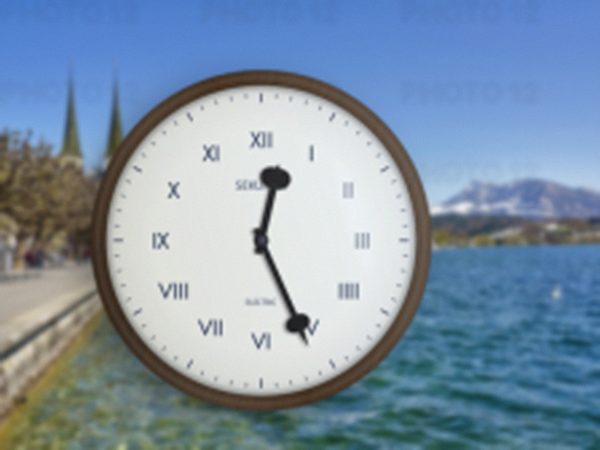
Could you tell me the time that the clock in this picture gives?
12:26
